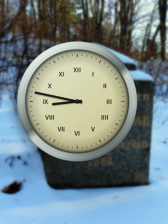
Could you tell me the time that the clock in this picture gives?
8:47
